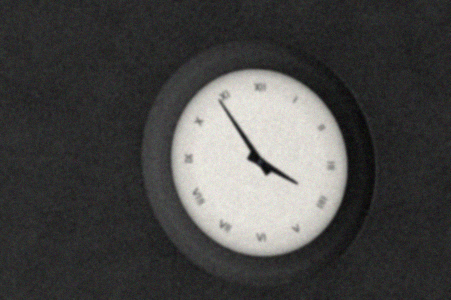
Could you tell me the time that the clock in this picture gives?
3:54
